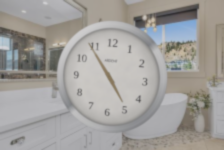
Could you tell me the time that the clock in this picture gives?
4:54
